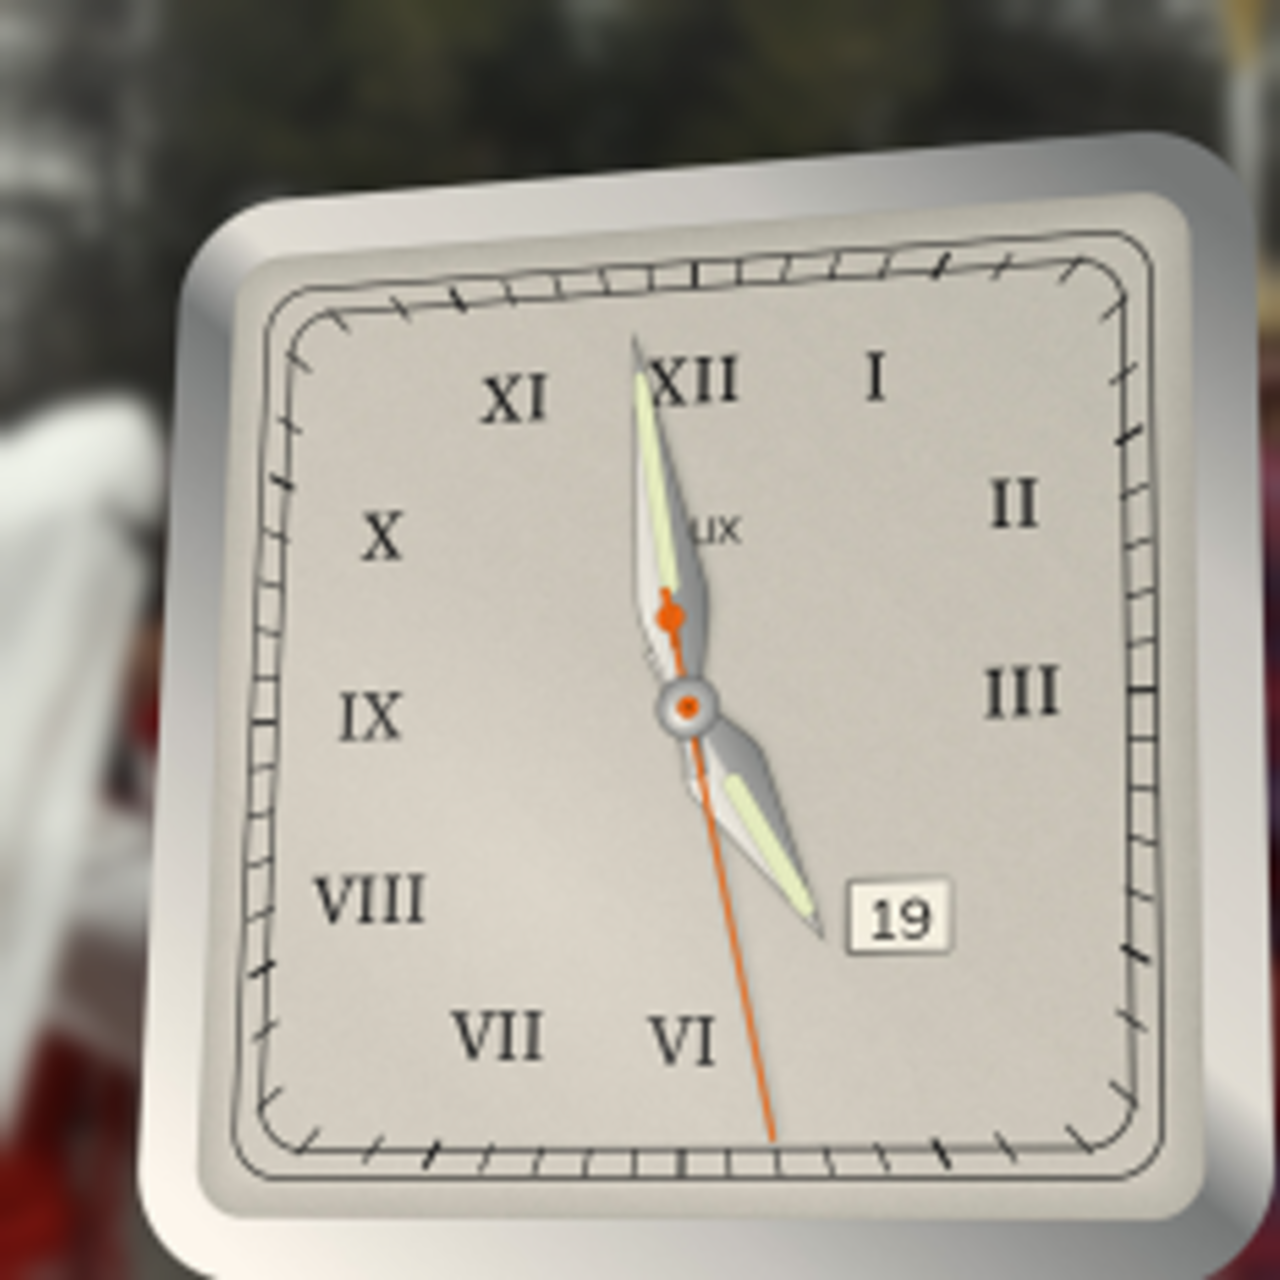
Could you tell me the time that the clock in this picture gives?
4:58:28
